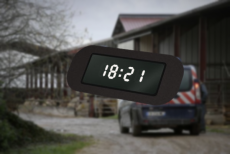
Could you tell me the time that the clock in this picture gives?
18:21
